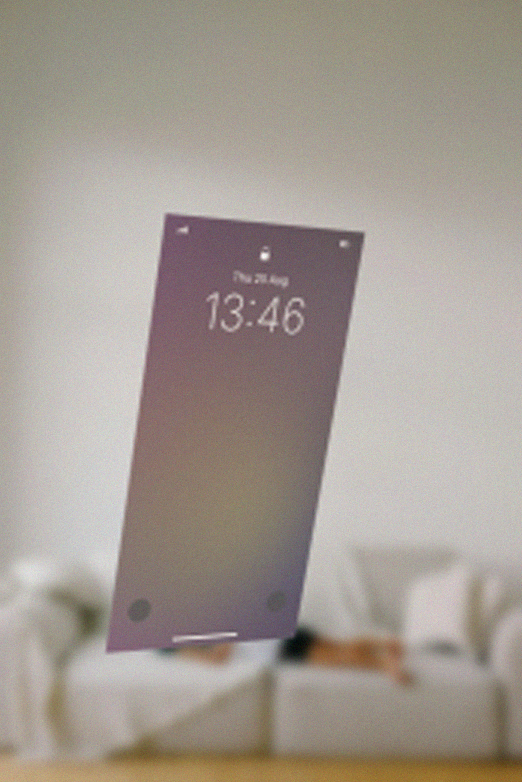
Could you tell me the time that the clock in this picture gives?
13:46
